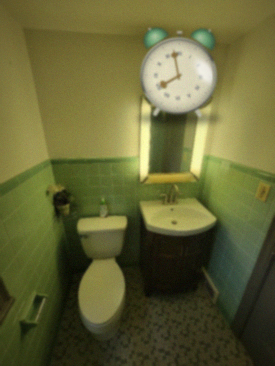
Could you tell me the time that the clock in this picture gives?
7:58
